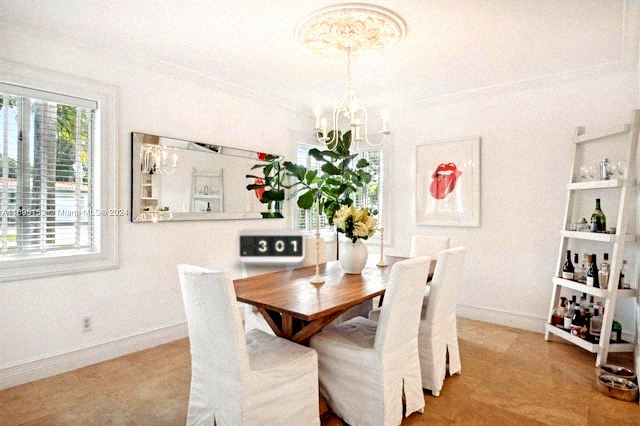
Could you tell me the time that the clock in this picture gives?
3:01
